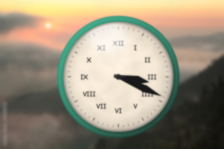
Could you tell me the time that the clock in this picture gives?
3:19
